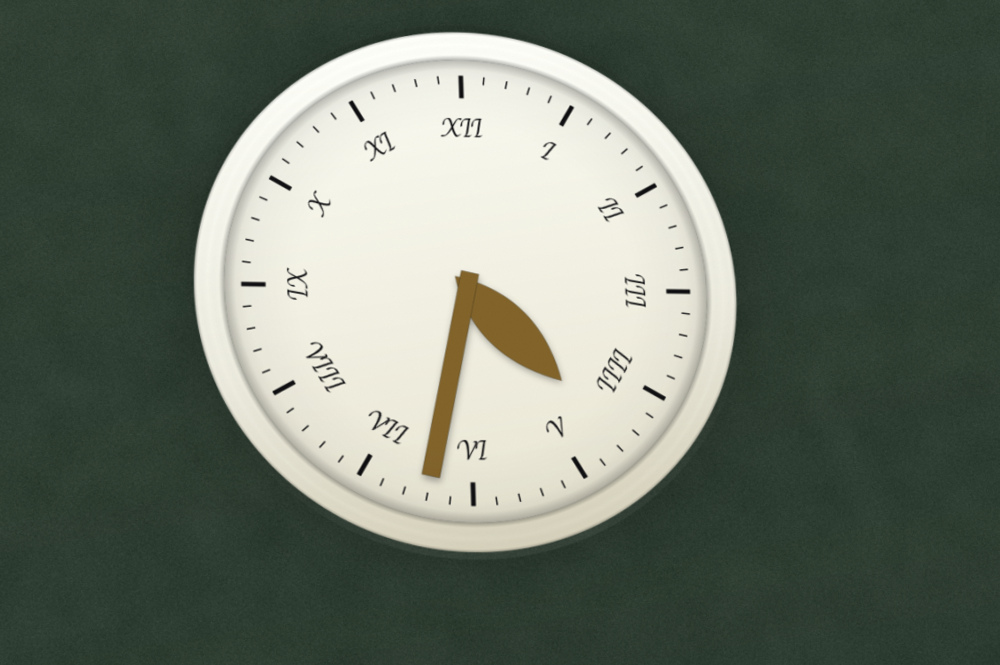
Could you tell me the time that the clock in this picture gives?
4:32
